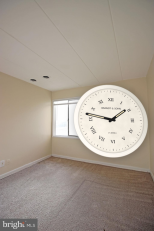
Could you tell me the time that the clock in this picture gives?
1:47
